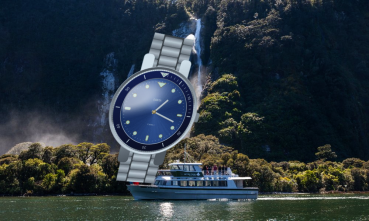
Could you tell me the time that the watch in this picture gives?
1:18
